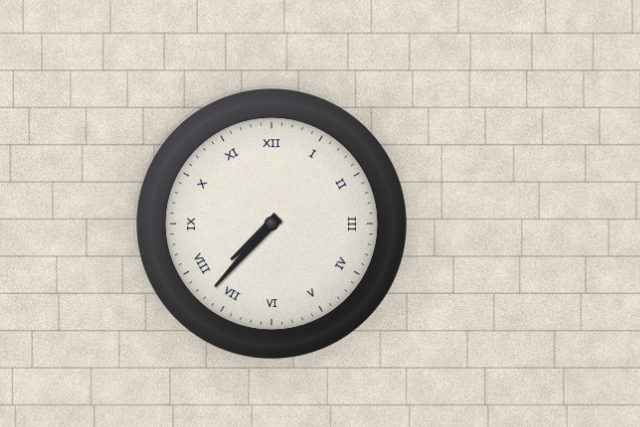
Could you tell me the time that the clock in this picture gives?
7:37
